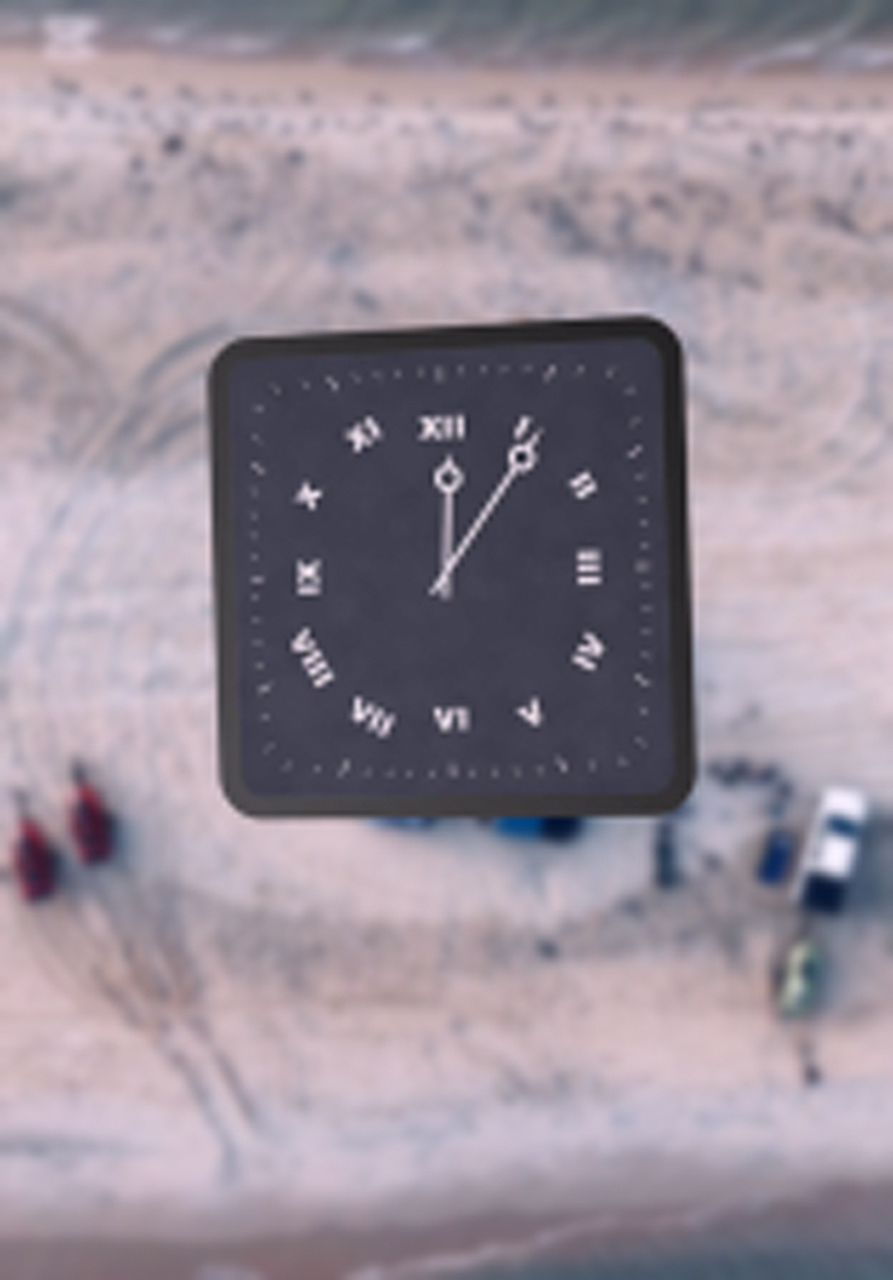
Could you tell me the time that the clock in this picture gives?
12:06
